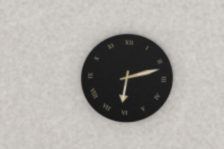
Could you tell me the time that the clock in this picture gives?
6:12
